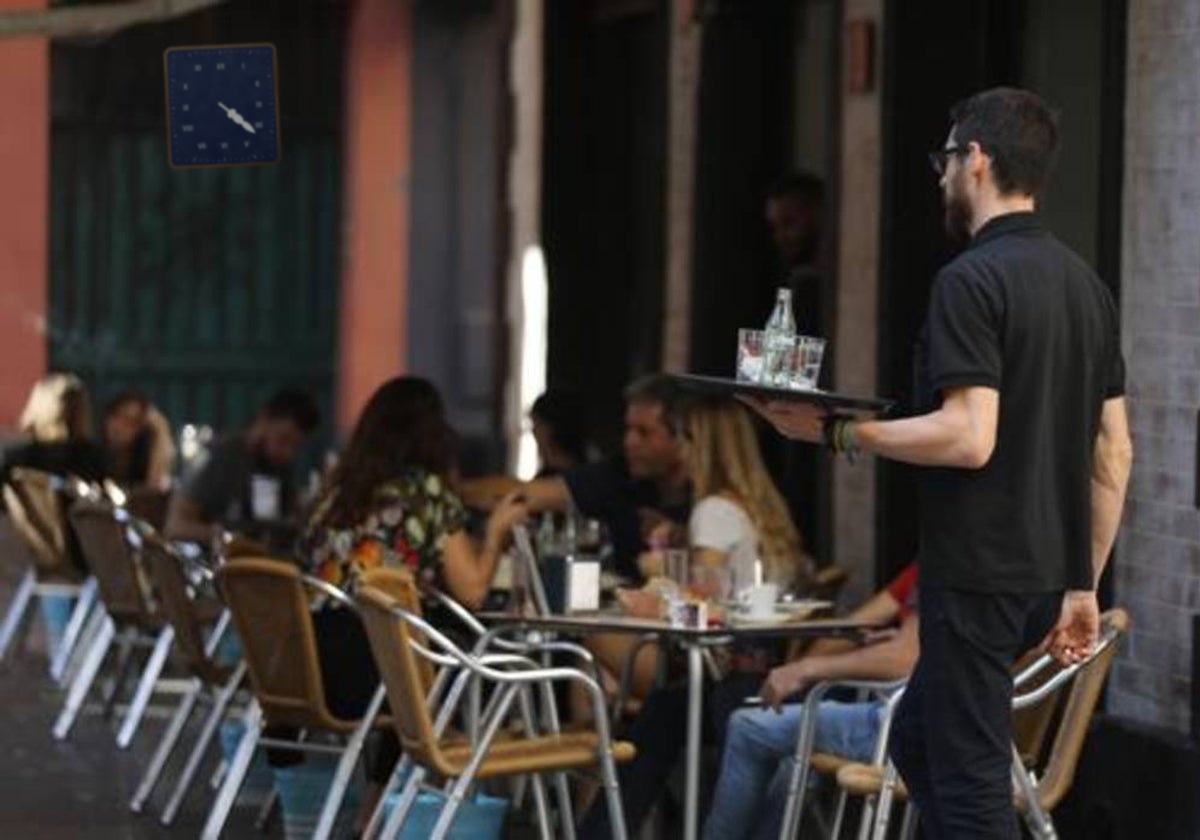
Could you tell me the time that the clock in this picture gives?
4:22
